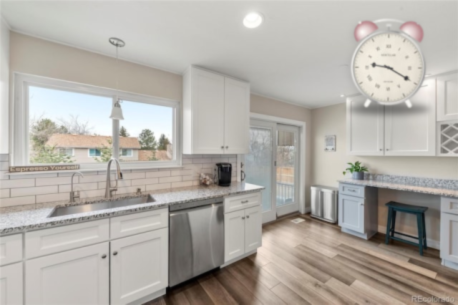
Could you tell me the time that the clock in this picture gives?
9:20
